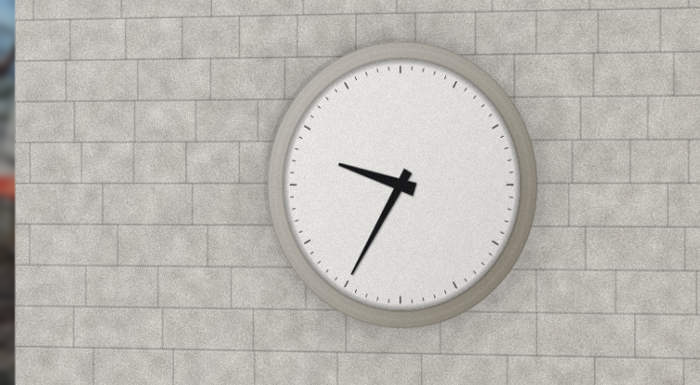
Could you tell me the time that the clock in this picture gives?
9:35
